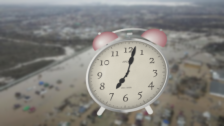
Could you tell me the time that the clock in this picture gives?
7:02
